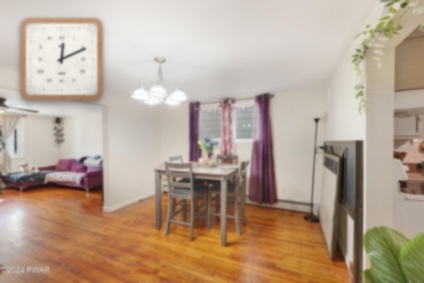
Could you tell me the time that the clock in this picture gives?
12:11
